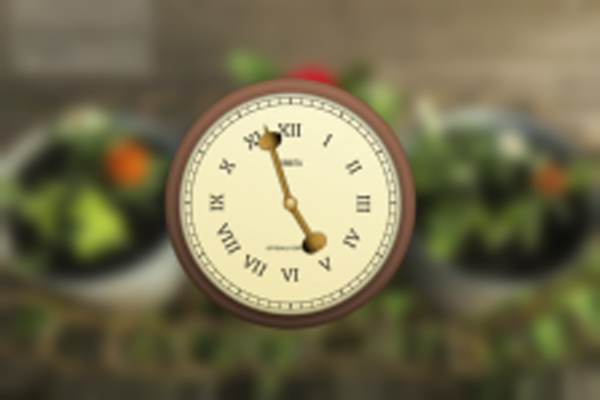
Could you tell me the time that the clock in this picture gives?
4:57
